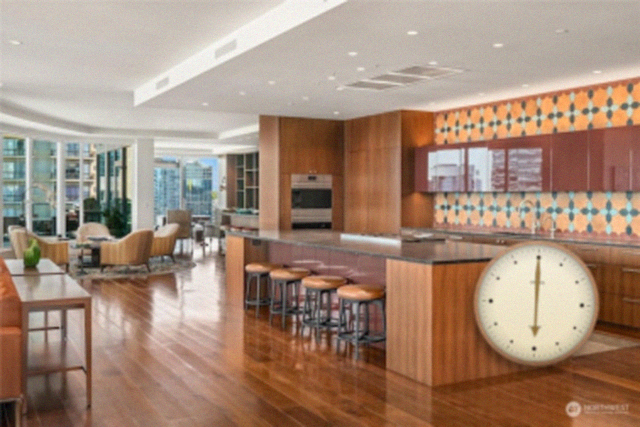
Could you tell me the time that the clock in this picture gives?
6:00
